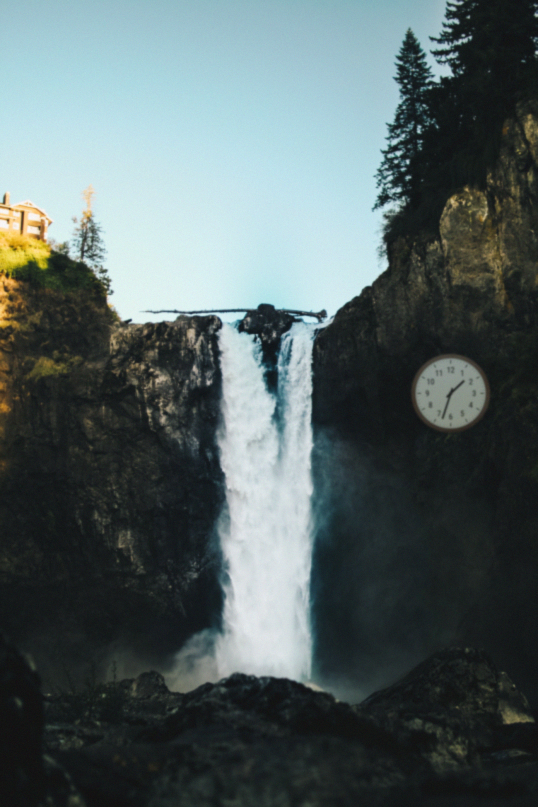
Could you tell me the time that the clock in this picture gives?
1:33
